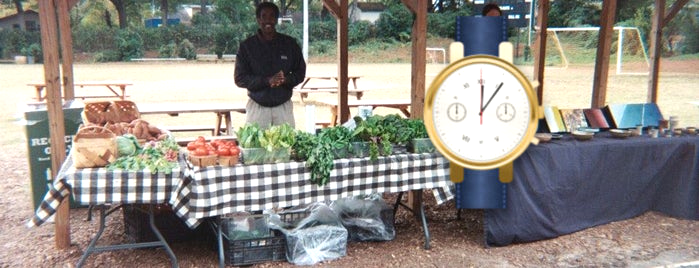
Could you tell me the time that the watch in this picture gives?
12:06
